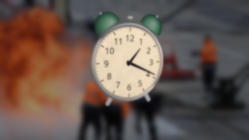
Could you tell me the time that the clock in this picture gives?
1:19
